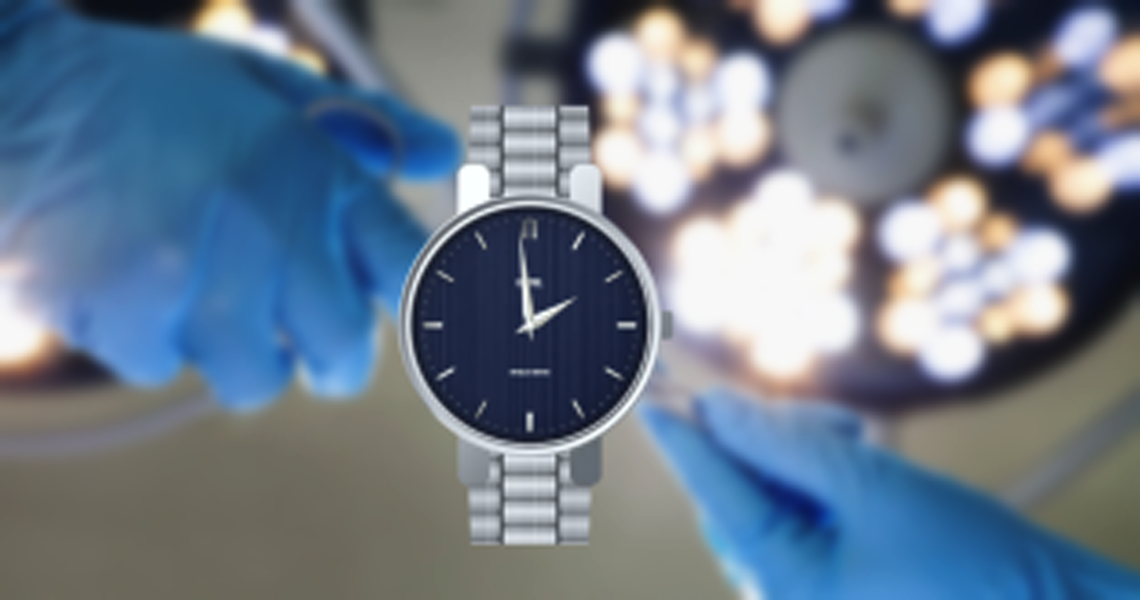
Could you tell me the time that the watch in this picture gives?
1:59
